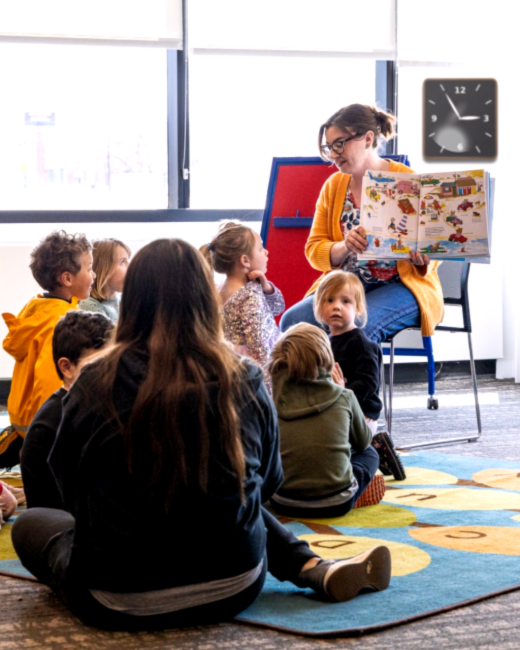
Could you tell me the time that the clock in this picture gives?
2:55
